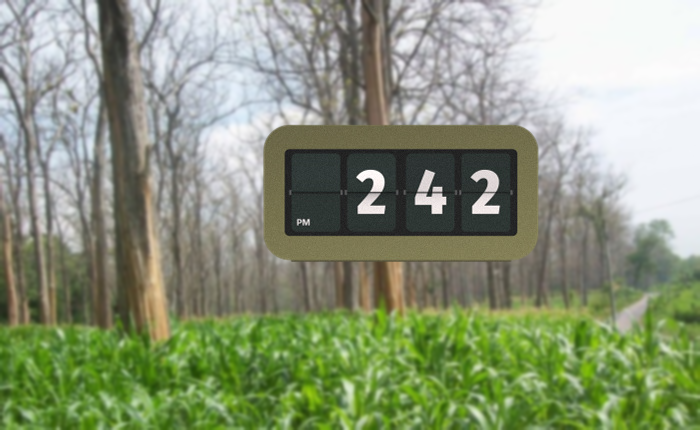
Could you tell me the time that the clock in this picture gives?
2:42
